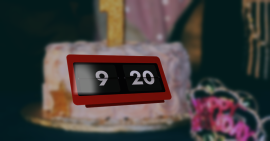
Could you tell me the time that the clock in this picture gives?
9:20
